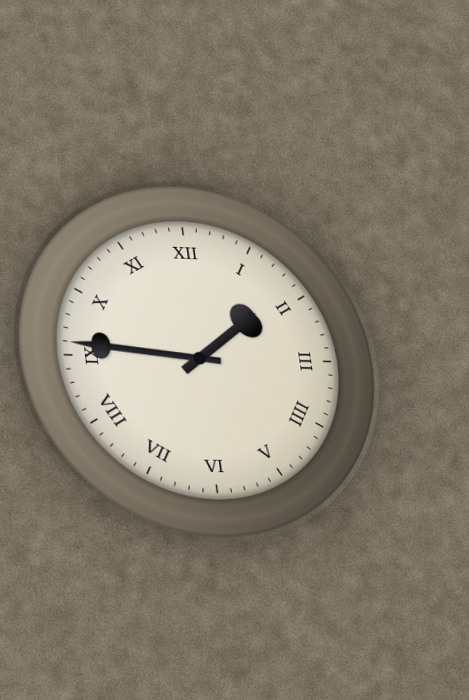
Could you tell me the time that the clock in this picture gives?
1:46
